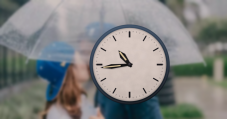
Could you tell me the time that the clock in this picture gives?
10:44
